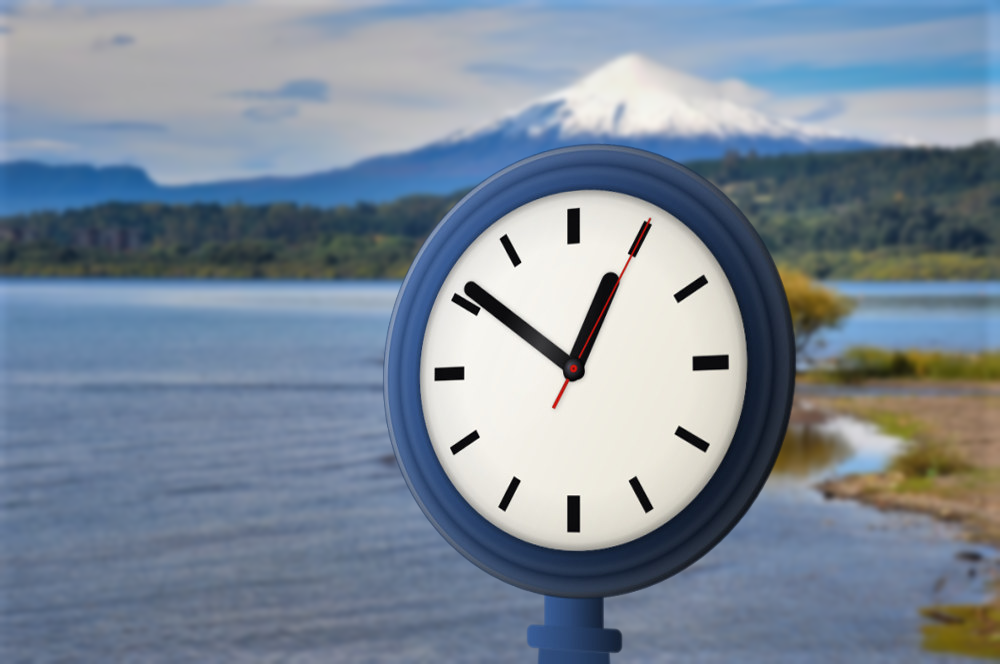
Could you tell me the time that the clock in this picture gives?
12:51:05
